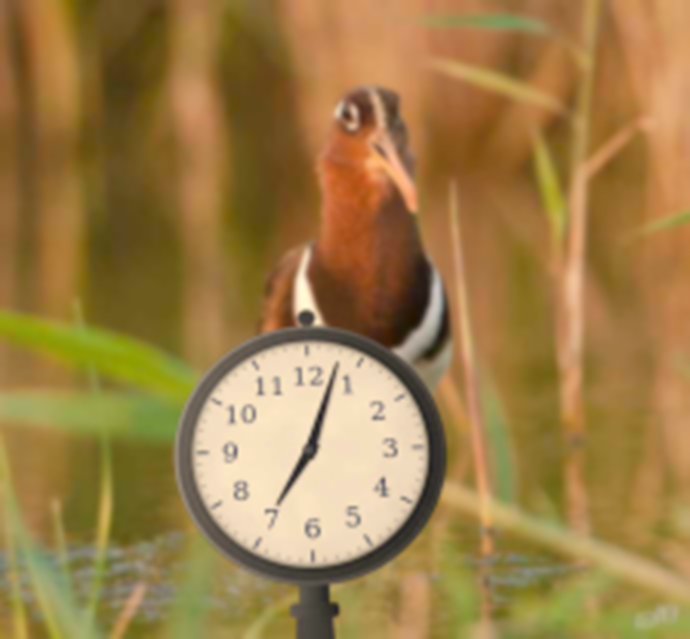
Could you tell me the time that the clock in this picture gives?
7:03
